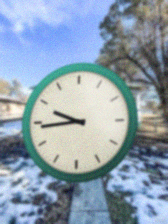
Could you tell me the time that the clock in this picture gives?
9:44
